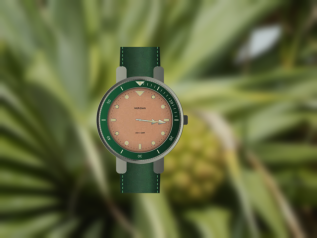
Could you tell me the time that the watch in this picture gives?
3:16
